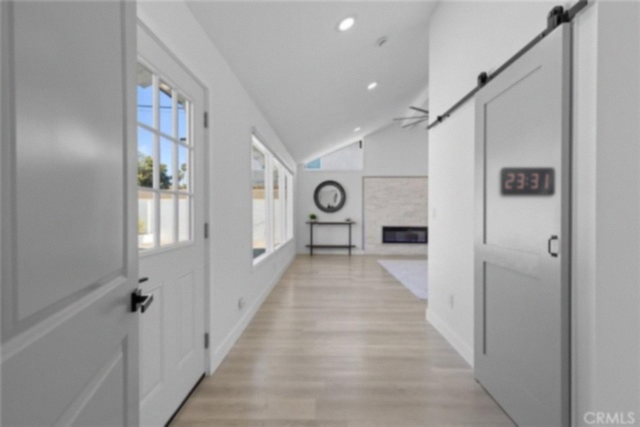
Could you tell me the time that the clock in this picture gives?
23:31
